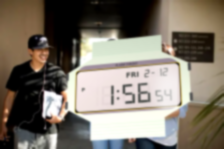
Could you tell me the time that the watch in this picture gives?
1:56:54
